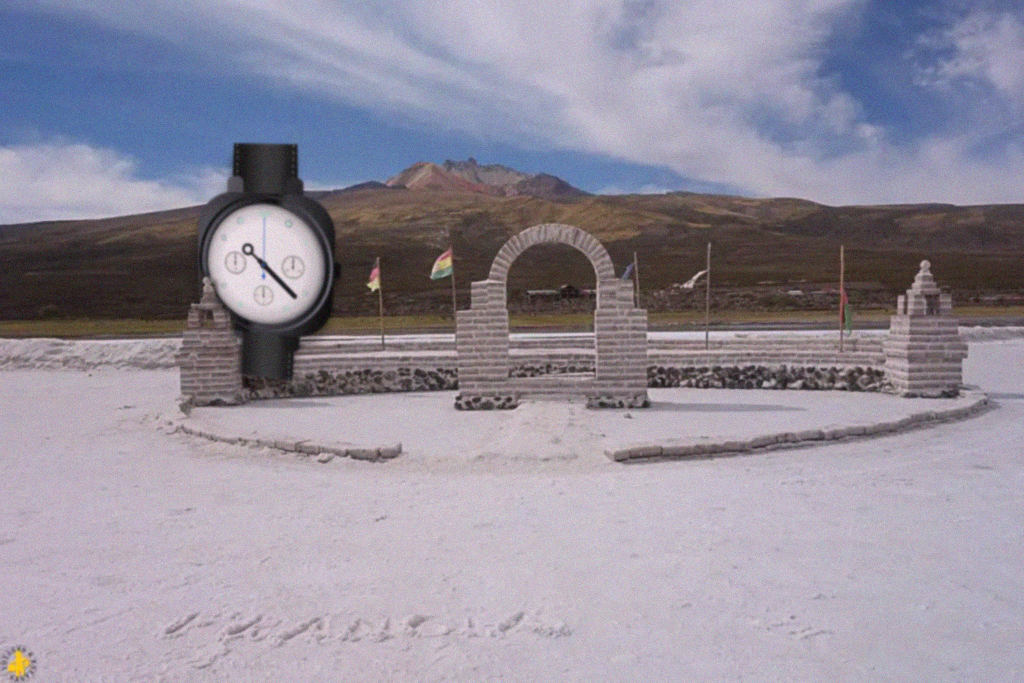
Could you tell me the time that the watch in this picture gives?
10:22
